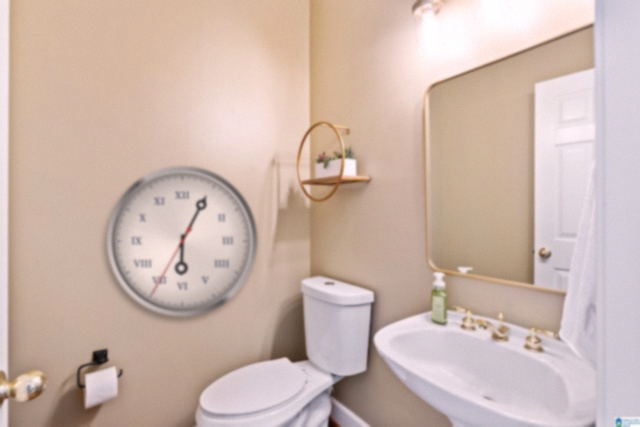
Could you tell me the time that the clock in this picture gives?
6:04:35
